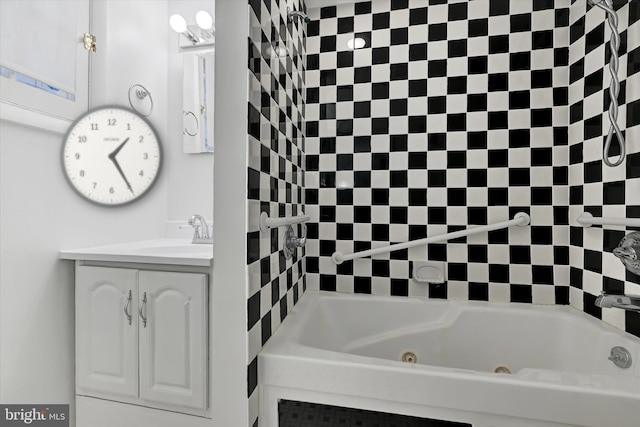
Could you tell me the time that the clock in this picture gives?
1:25
